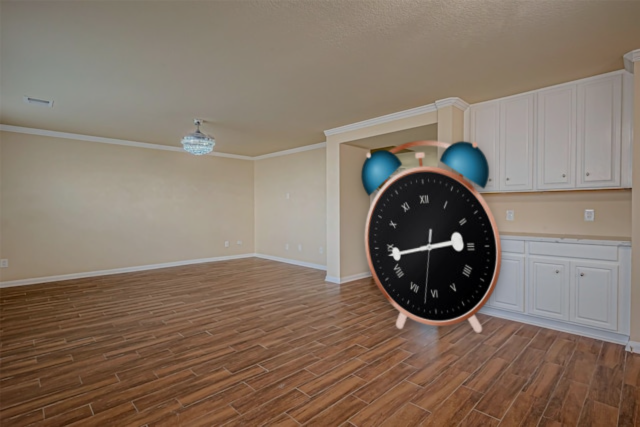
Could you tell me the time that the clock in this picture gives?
2:43:32
